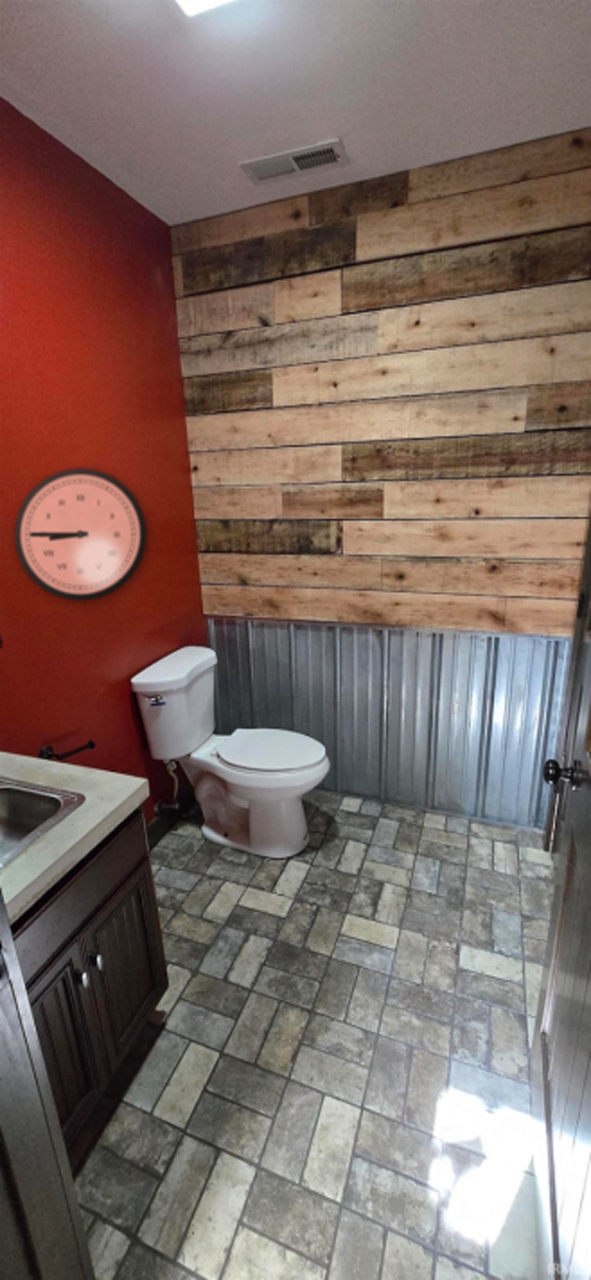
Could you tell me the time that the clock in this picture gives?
8:45
